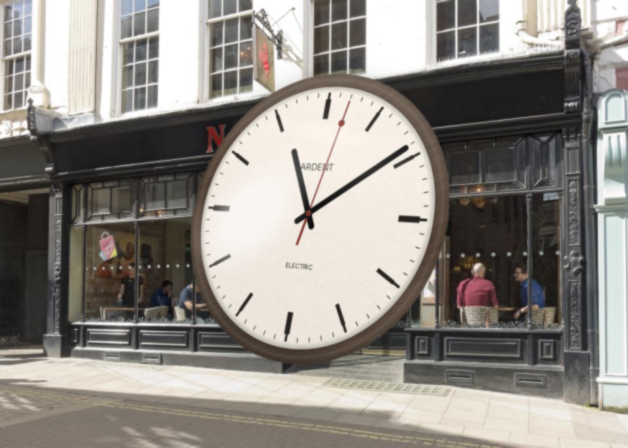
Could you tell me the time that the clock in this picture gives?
11:09:02
